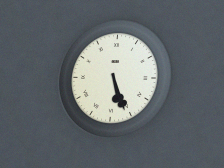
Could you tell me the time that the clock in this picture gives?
5:26
